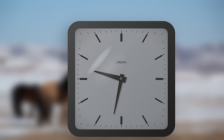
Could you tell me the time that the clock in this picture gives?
9:32
